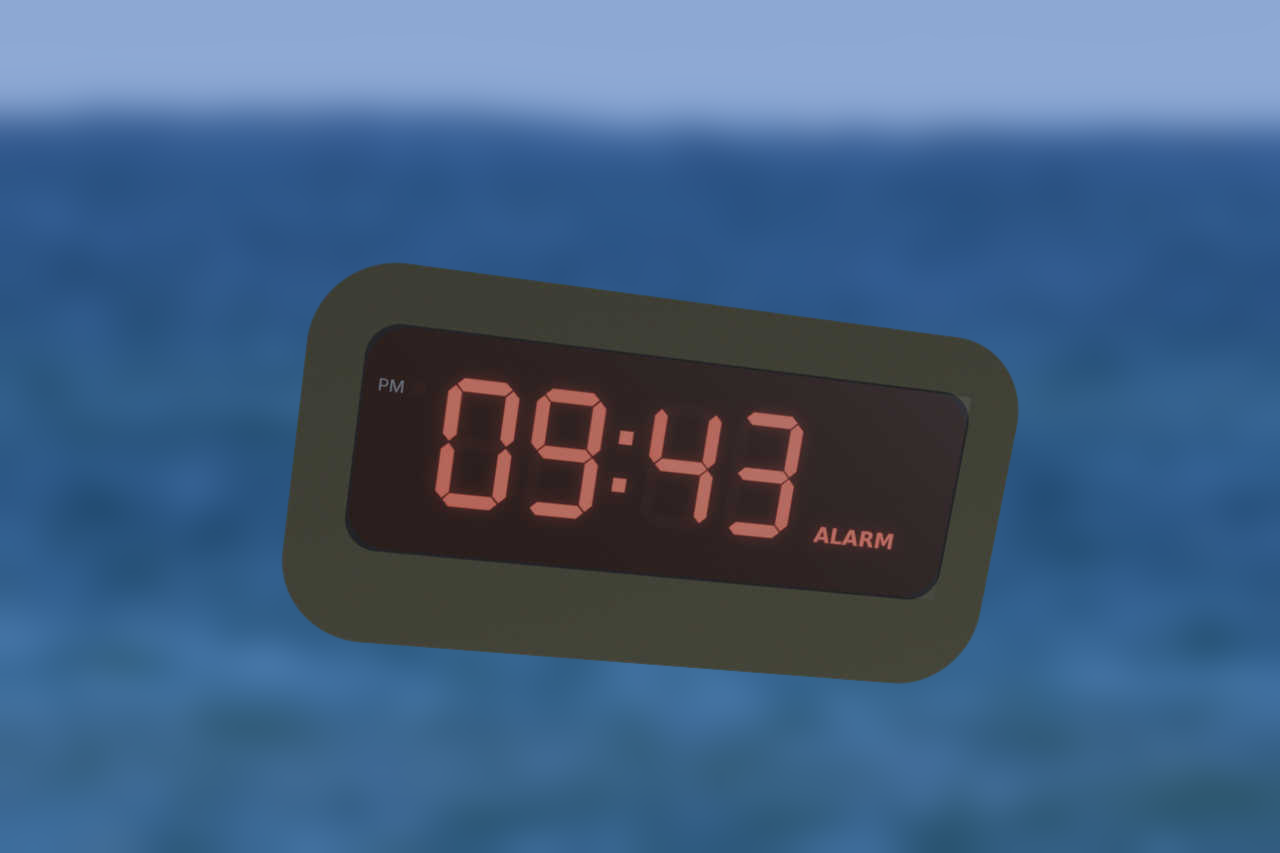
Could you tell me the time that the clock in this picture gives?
9:43
